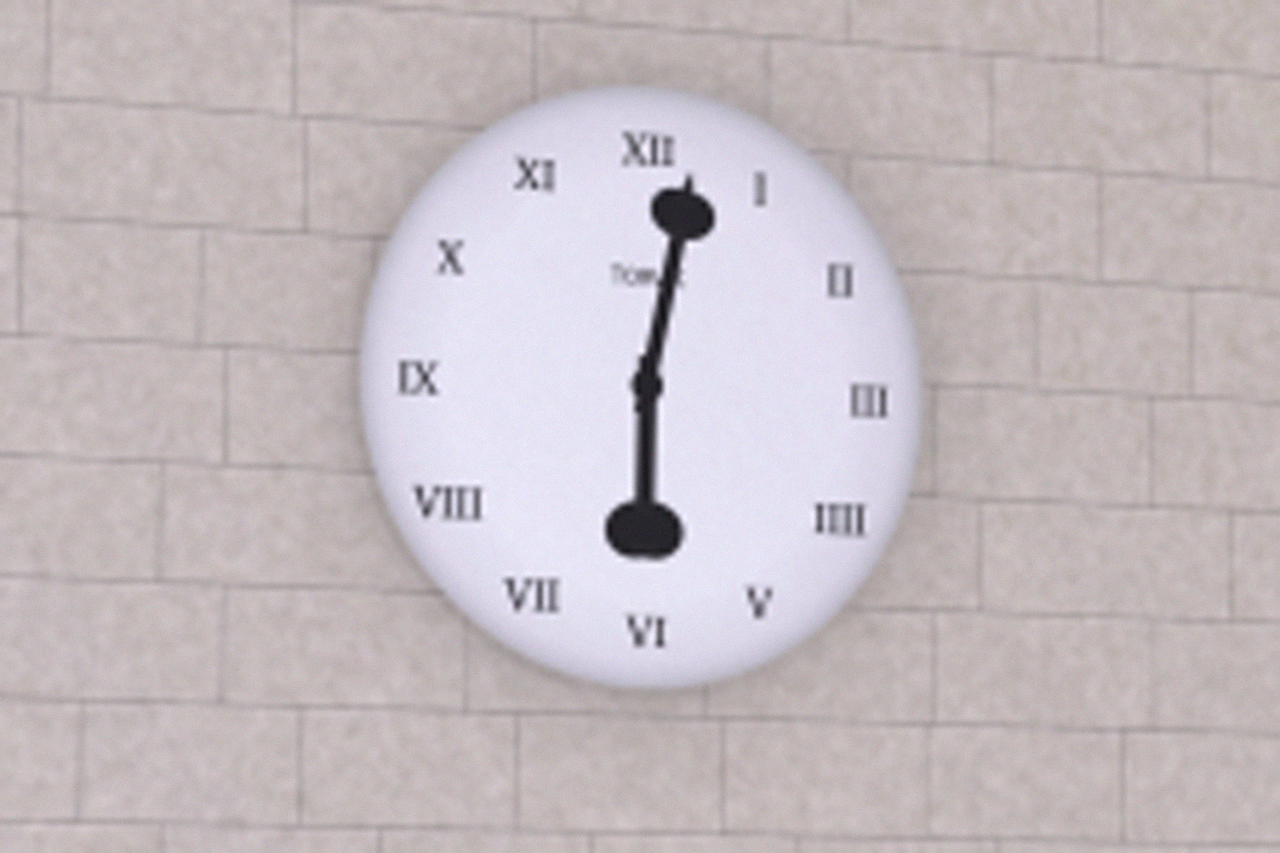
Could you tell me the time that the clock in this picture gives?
6:02
